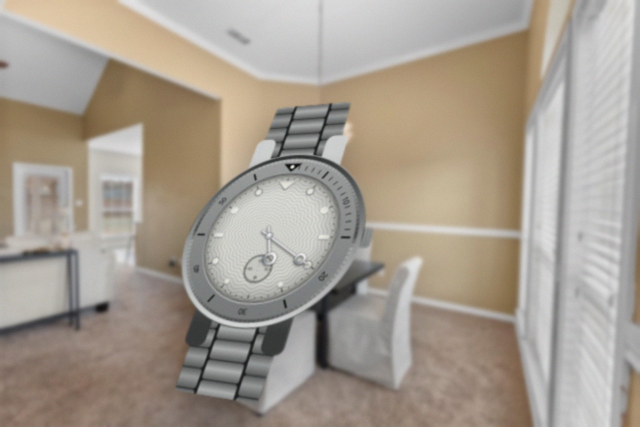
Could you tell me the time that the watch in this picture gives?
5:20
